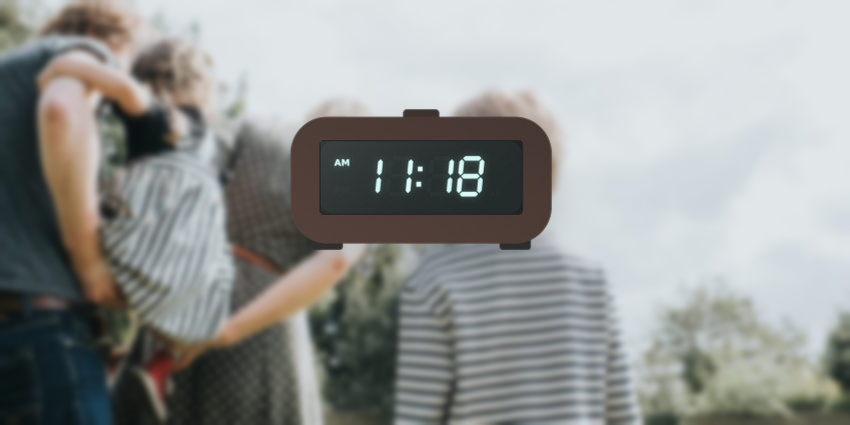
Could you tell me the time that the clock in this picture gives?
11:18
